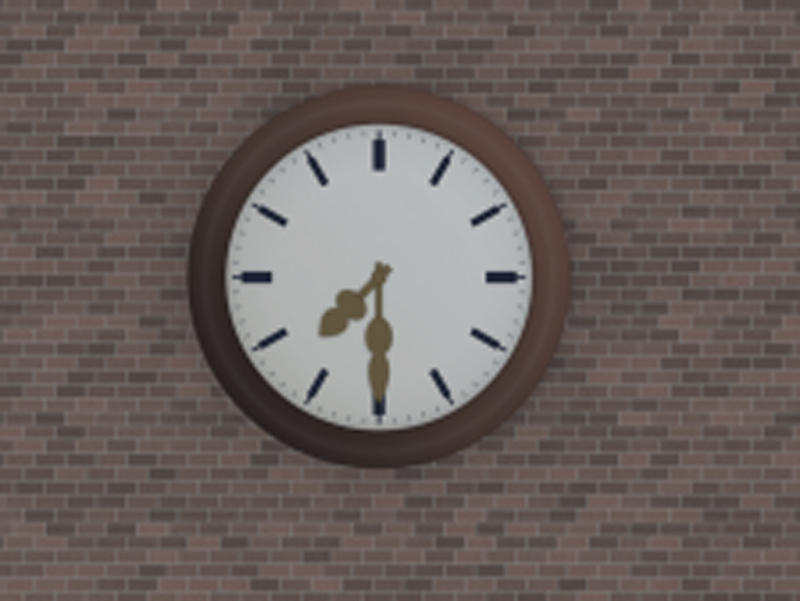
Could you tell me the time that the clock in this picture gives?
7:30
